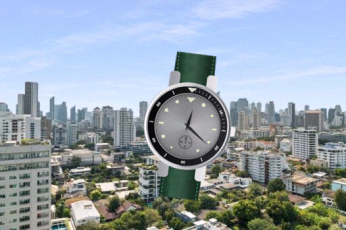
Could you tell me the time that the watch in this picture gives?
12:21
